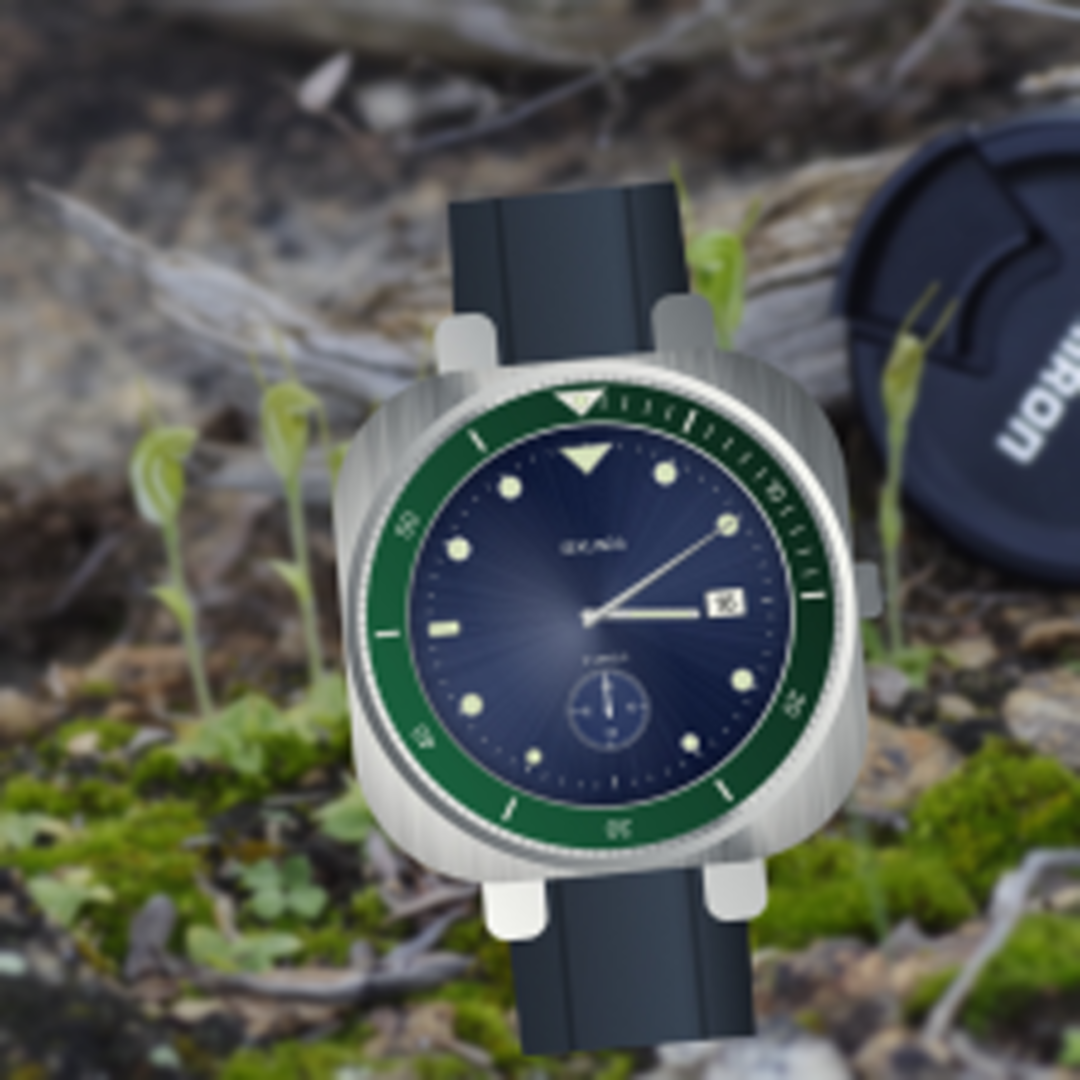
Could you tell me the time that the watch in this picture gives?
3:10
